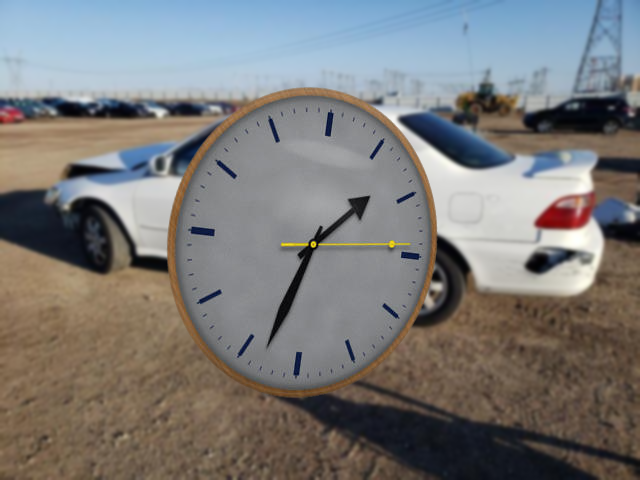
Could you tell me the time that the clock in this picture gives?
1:33:14
